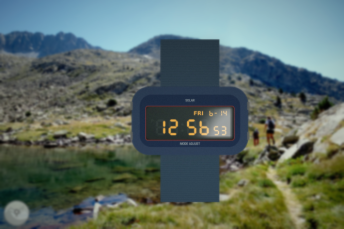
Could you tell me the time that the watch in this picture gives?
12:56:53
